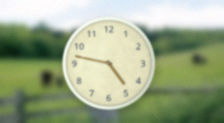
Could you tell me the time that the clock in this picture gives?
4:47
